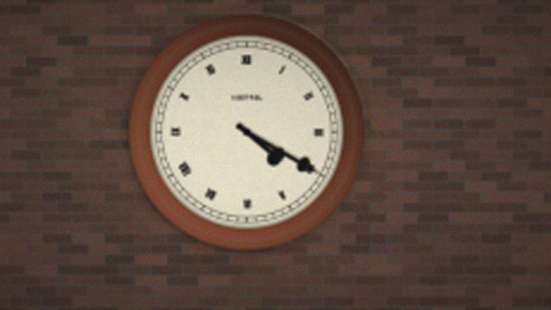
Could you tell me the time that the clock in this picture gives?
4:20
